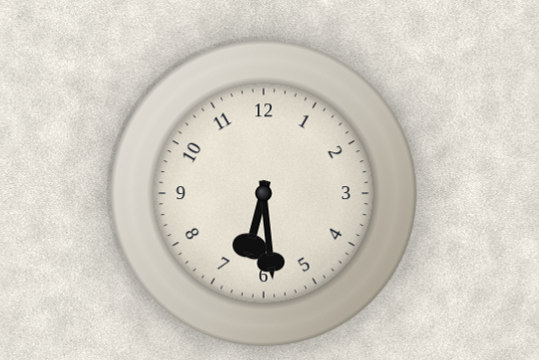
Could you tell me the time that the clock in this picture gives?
6:29
